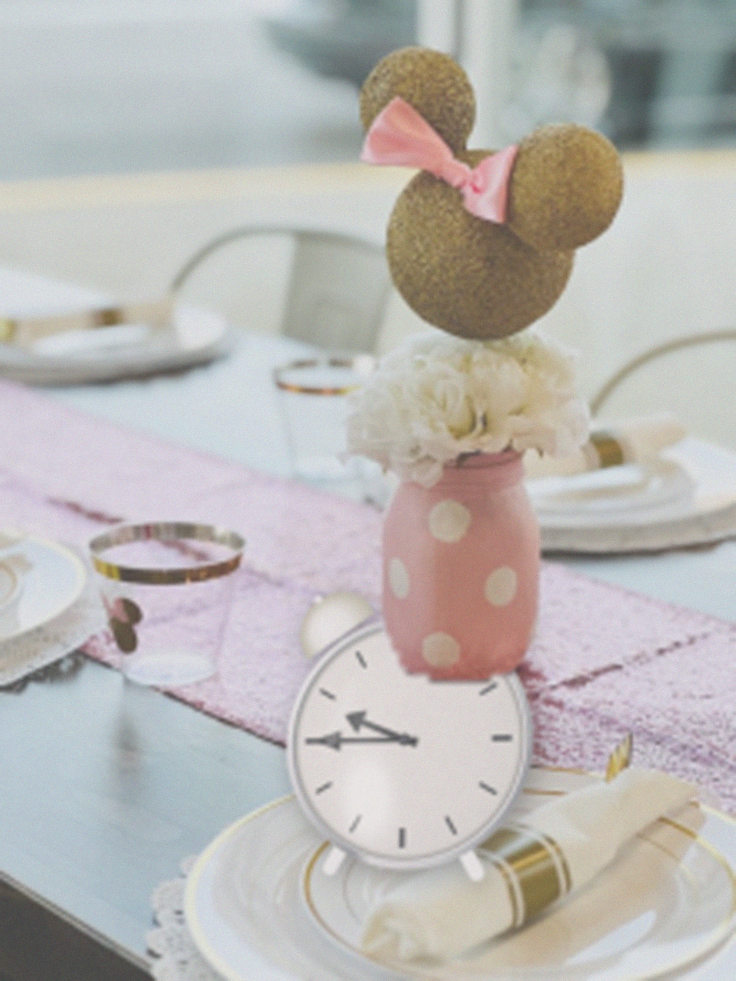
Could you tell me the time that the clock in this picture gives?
9:45
